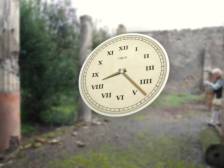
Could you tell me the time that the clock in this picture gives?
8:23
